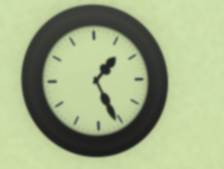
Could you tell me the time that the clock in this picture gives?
1:26
